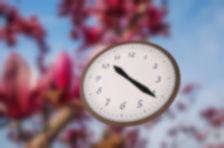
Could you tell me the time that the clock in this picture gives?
10:21
